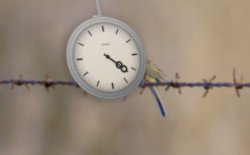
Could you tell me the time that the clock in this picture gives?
4:22
